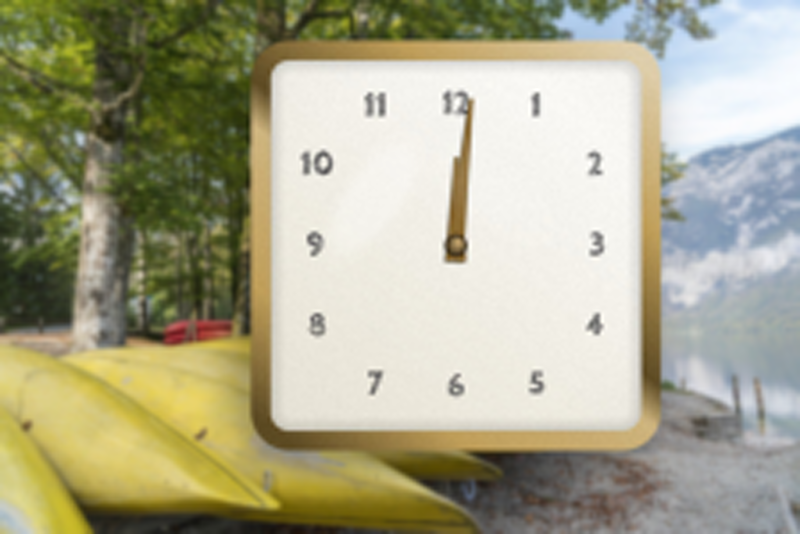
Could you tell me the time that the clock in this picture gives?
12:01
